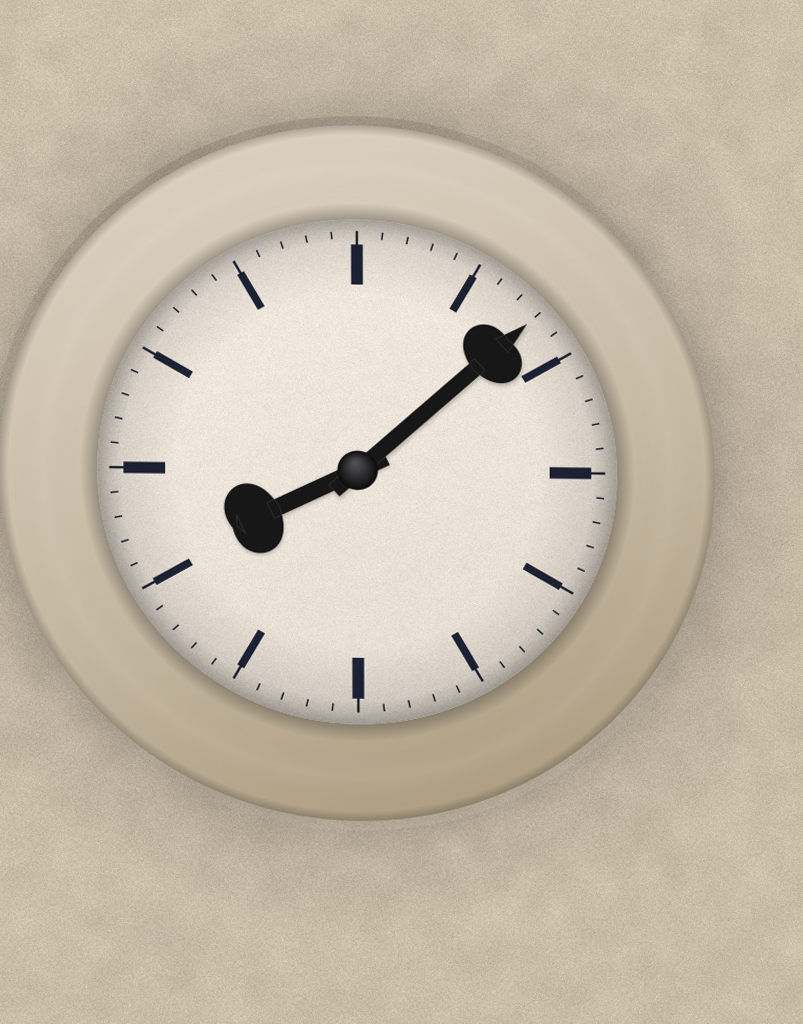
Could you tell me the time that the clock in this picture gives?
8:08
